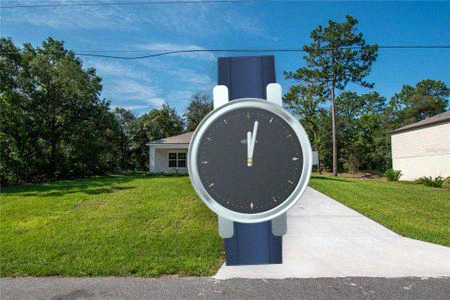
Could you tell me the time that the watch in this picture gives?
12:02
